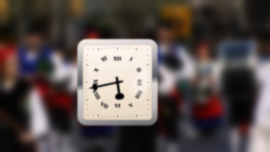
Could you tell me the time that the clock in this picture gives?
5:43
